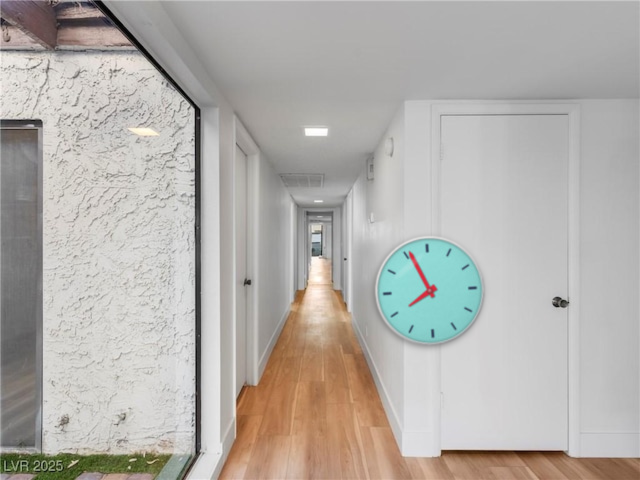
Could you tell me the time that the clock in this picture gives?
7:56
